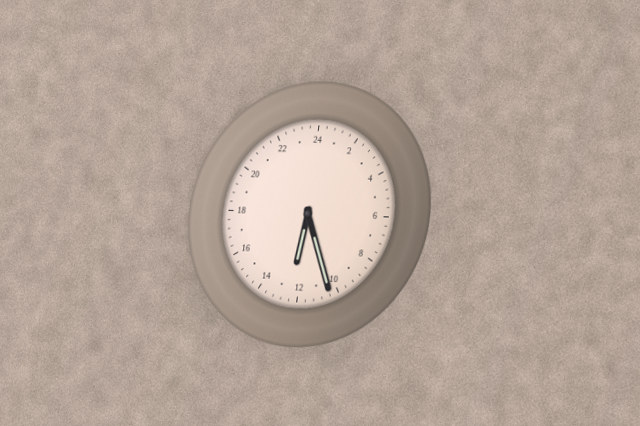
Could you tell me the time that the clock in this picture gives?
12:26
